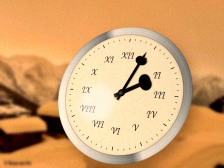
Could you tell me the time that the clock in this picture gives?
2:04
